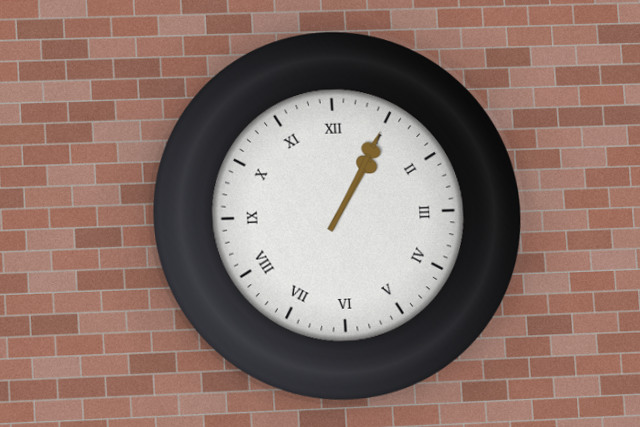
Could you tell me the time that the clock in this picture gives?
1:05
